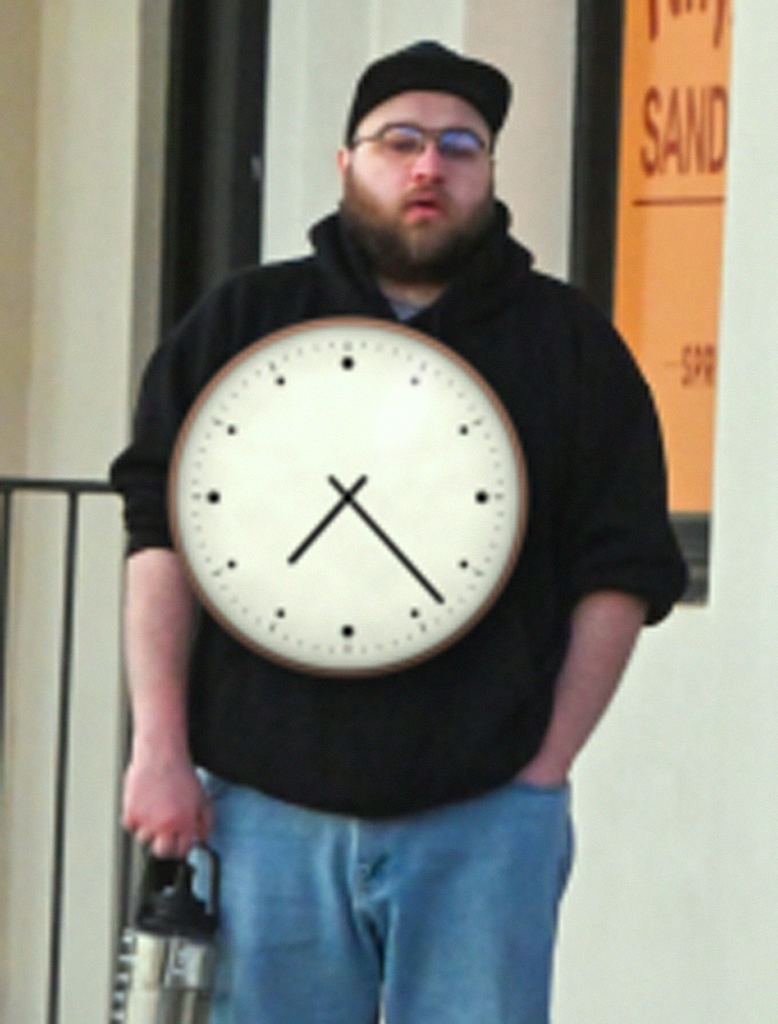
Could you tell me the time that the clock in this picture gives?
7:23
